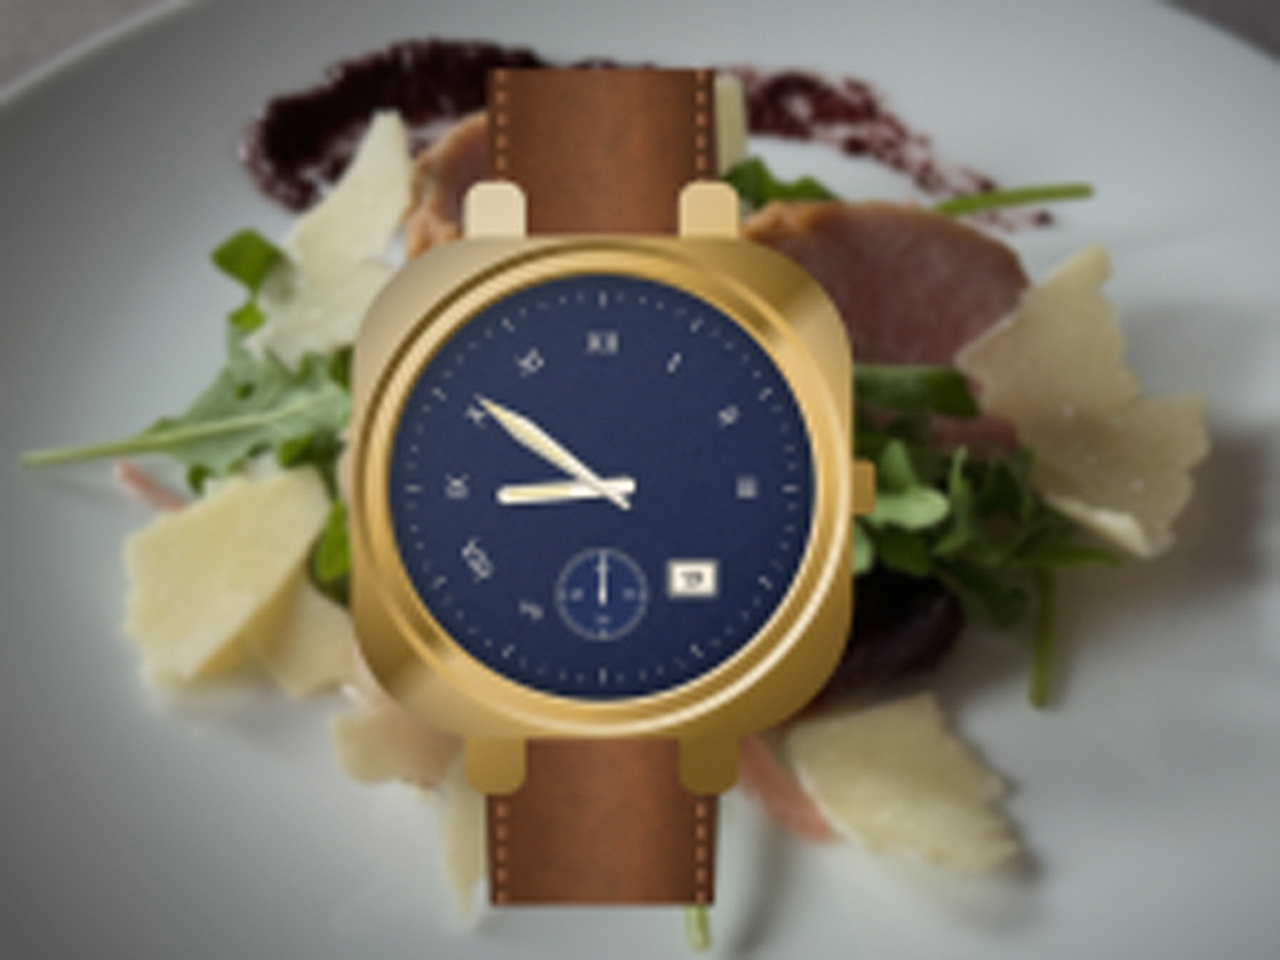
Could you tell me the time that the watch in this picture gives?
8:51
